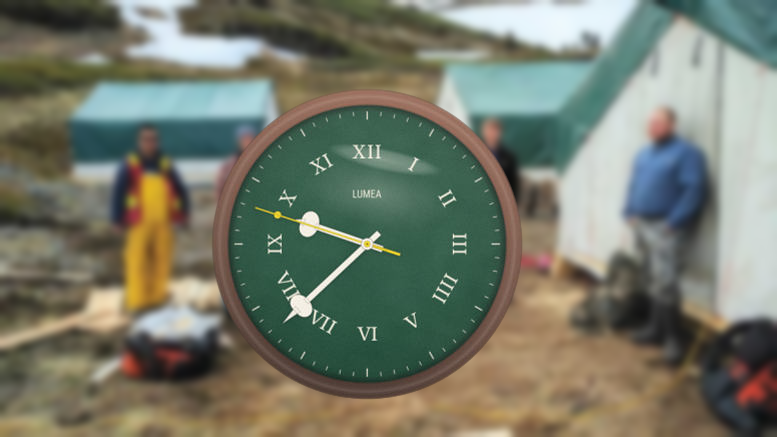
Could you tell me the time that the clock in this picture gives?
9:37:48
